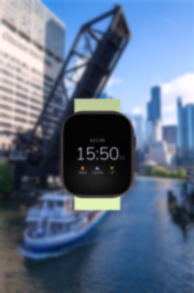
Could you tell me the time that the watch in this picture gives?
15:50
